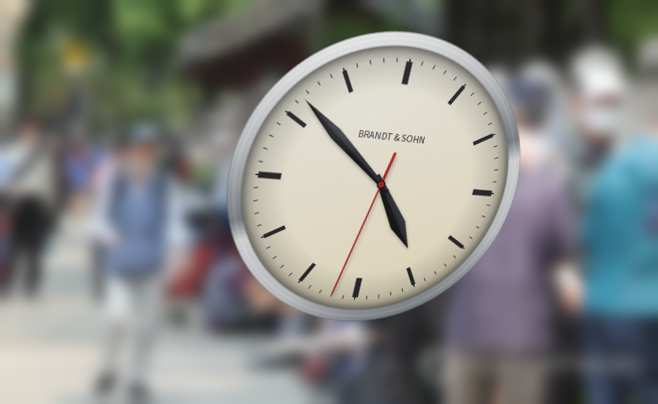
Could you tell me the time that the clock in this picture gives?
4:51:32
